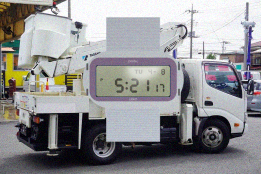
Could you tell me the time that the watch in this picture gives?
5:21:17
